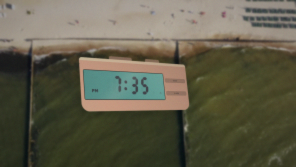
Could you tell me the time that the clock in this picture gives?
7:35
